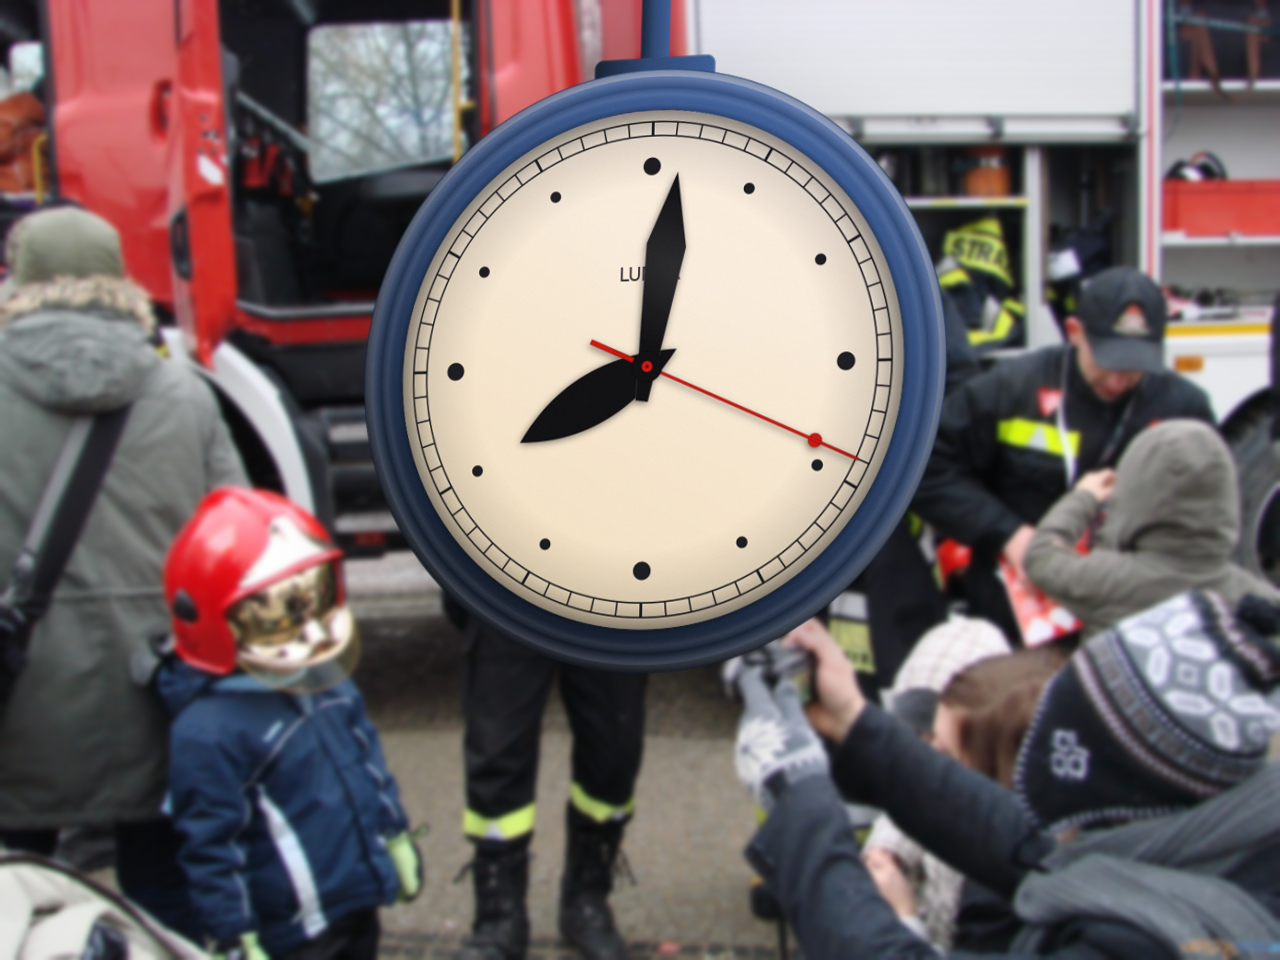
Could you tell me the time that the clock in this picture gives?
8:01:19
